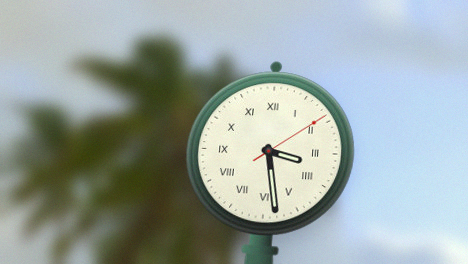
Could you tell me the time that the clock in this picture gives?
3:28:09
